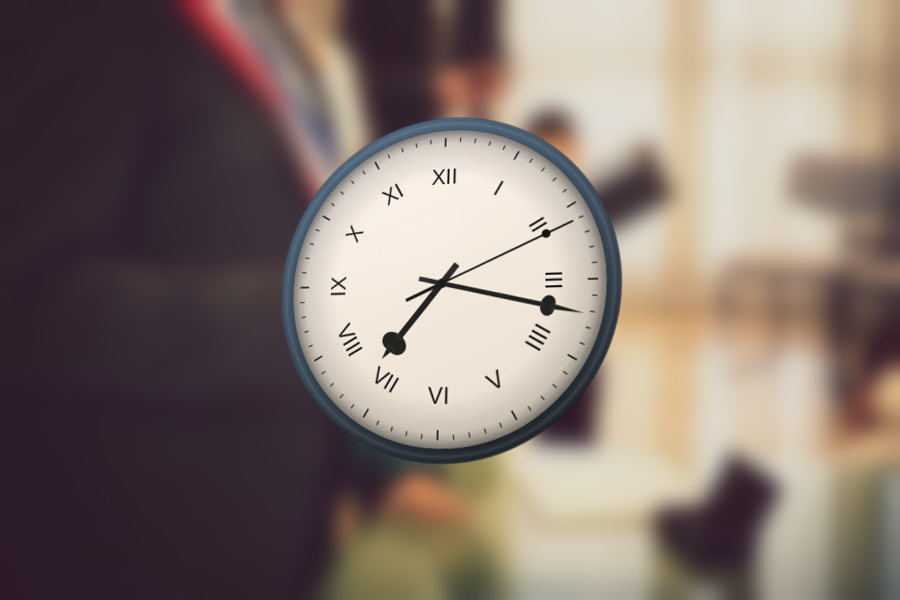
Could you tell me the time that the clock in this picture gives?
7:17:11
